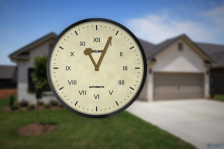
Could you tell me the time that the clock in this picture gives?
11:04
